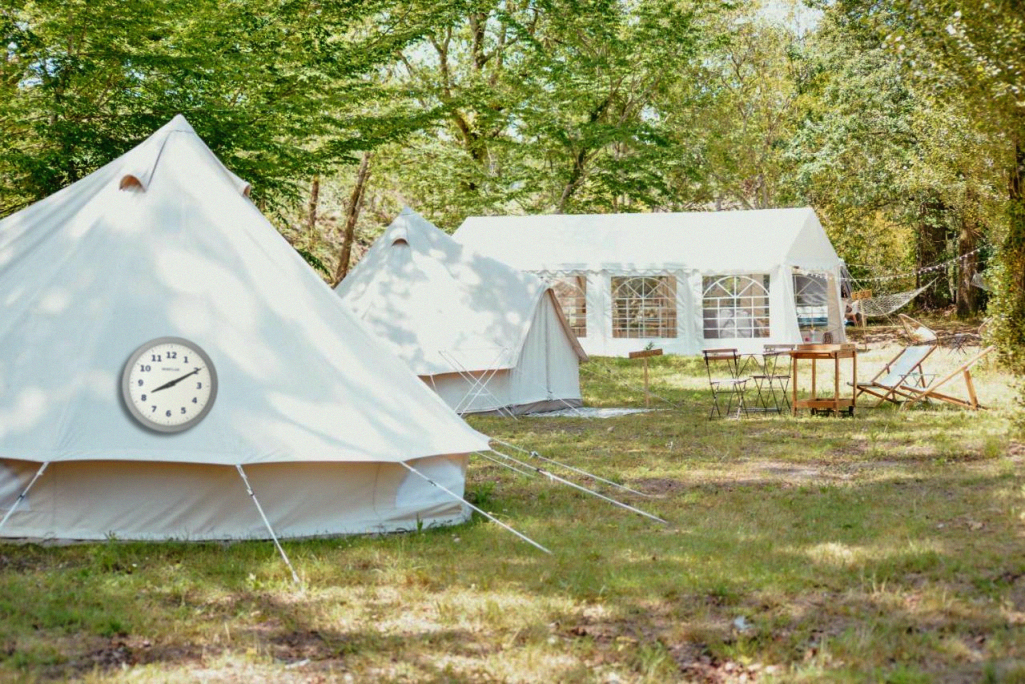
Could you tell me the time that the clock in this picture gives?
8:10
